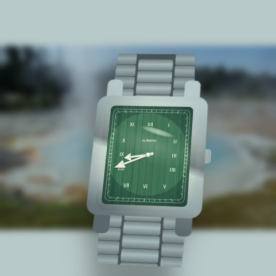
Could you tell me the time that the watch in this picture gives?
8:41
